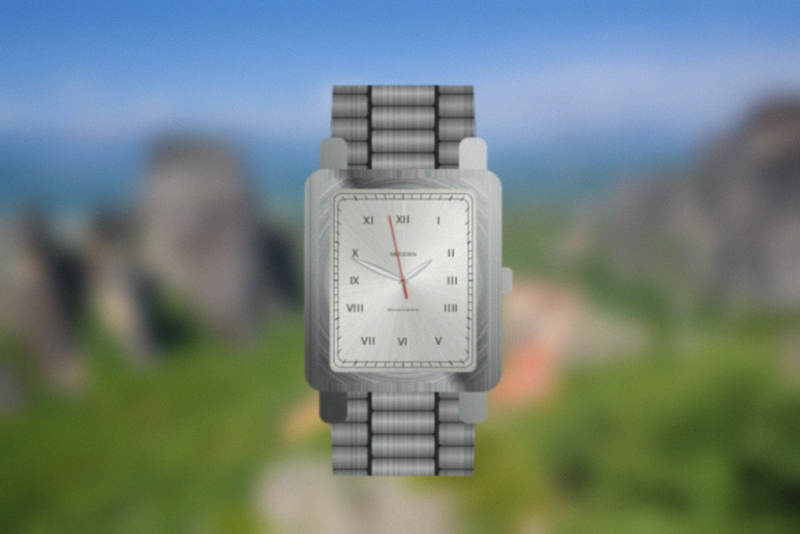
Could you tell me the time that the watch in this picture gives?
1:48:58
